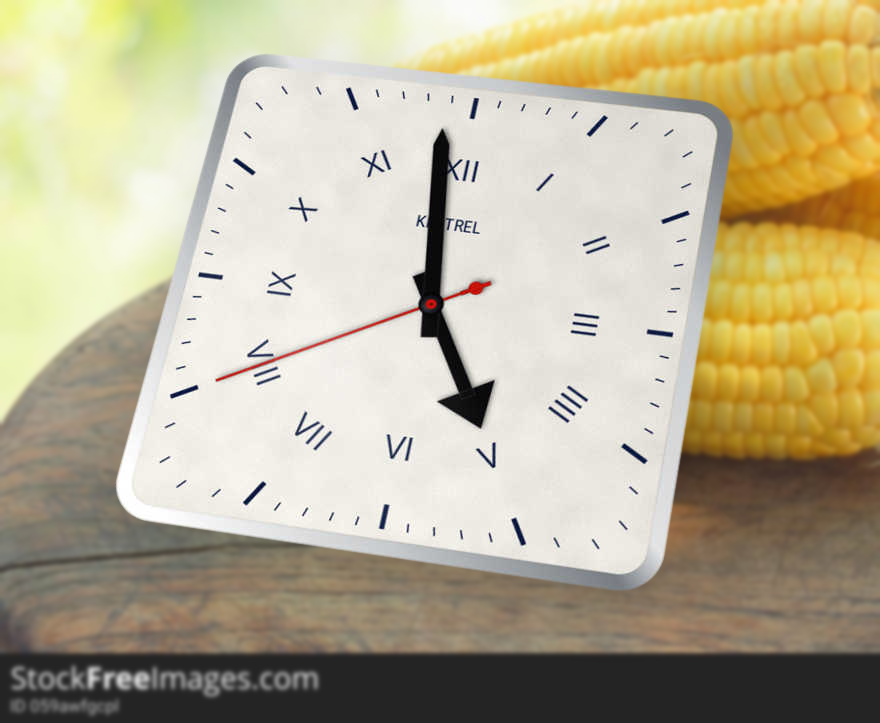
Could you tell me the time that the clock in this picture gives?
4:58:40
